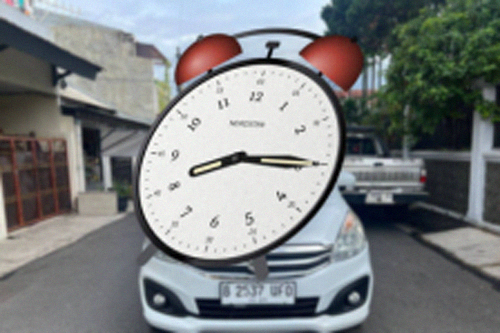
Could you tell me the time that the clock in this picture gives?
8:15
